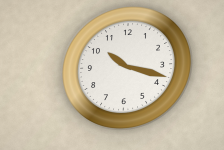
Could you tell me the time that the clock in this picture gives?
10:18
